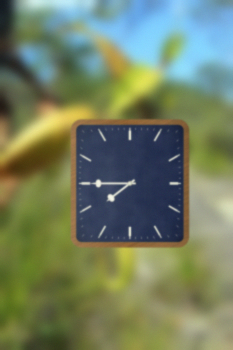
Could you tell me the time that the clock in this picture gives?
7:45
